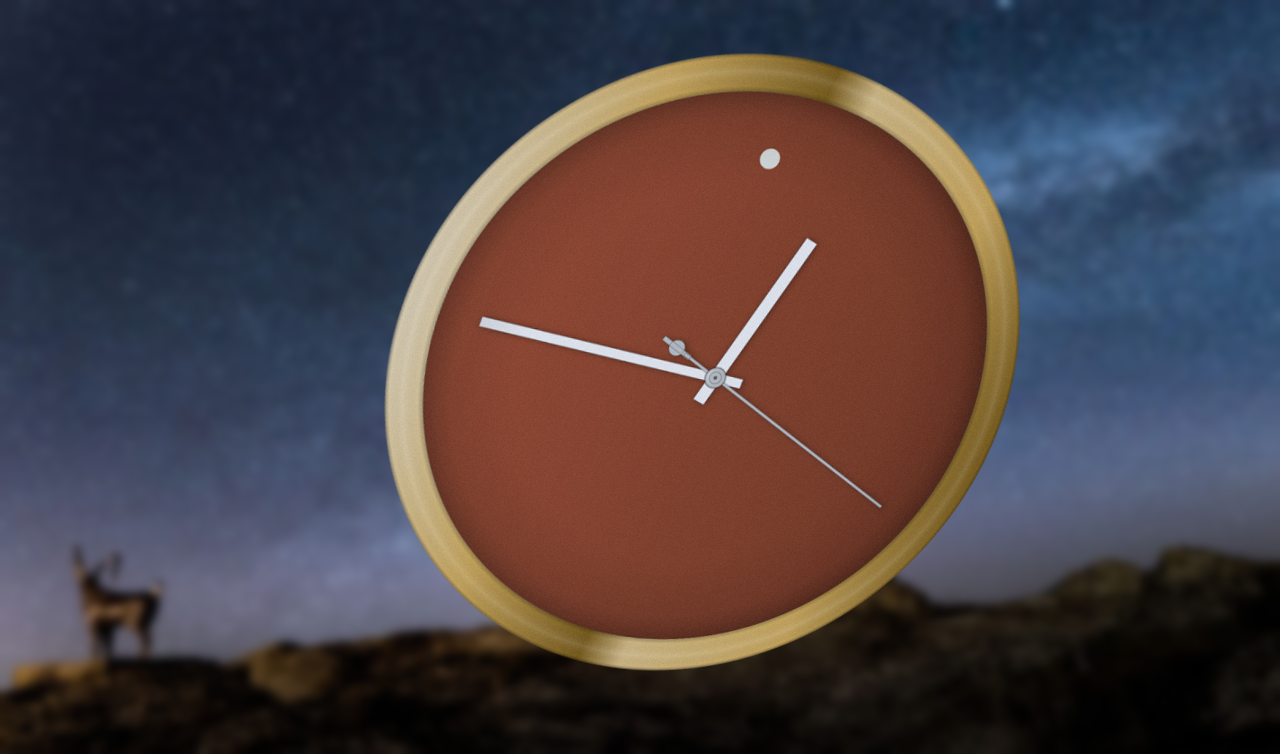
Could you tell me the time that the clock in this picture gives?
12:46:20
